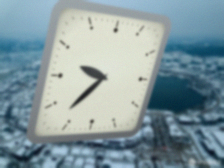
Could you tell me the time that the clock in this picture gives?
9:37
